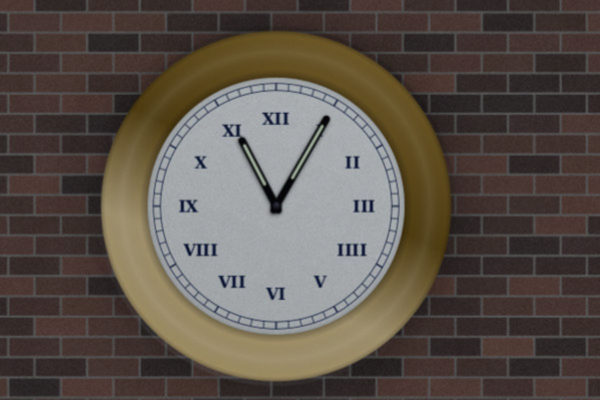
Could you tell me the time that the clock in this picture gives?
11:05
